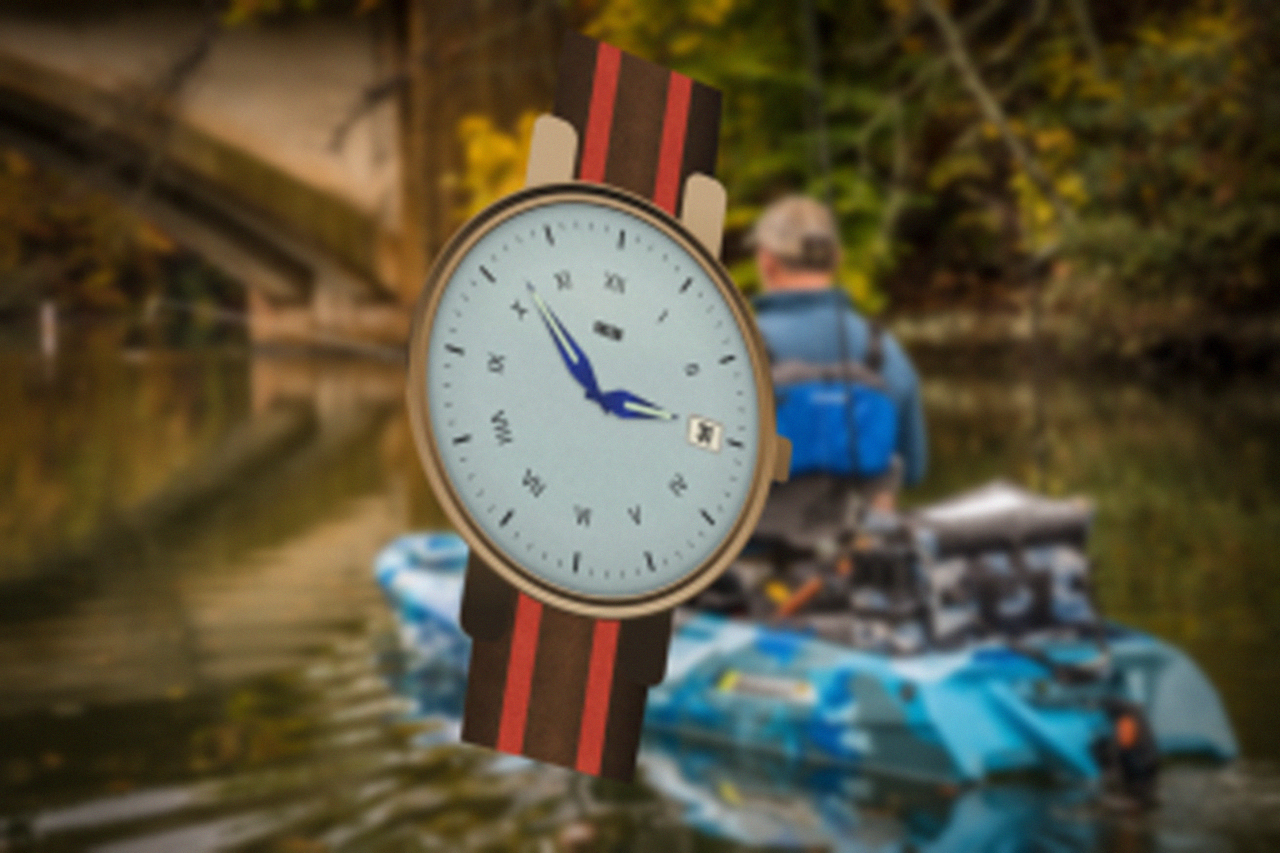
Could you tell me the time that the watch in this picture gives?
2:52
